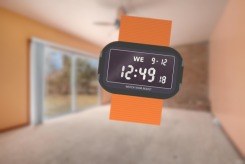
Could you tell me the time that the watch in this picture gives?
12:49:18
